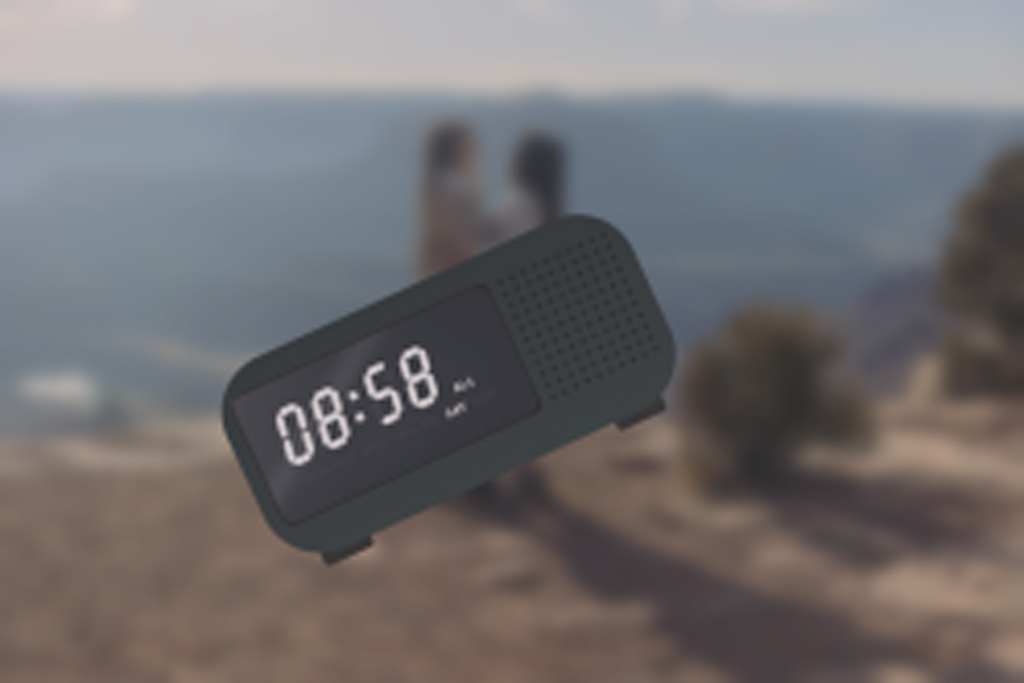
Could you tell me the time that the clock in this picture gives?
8:58
